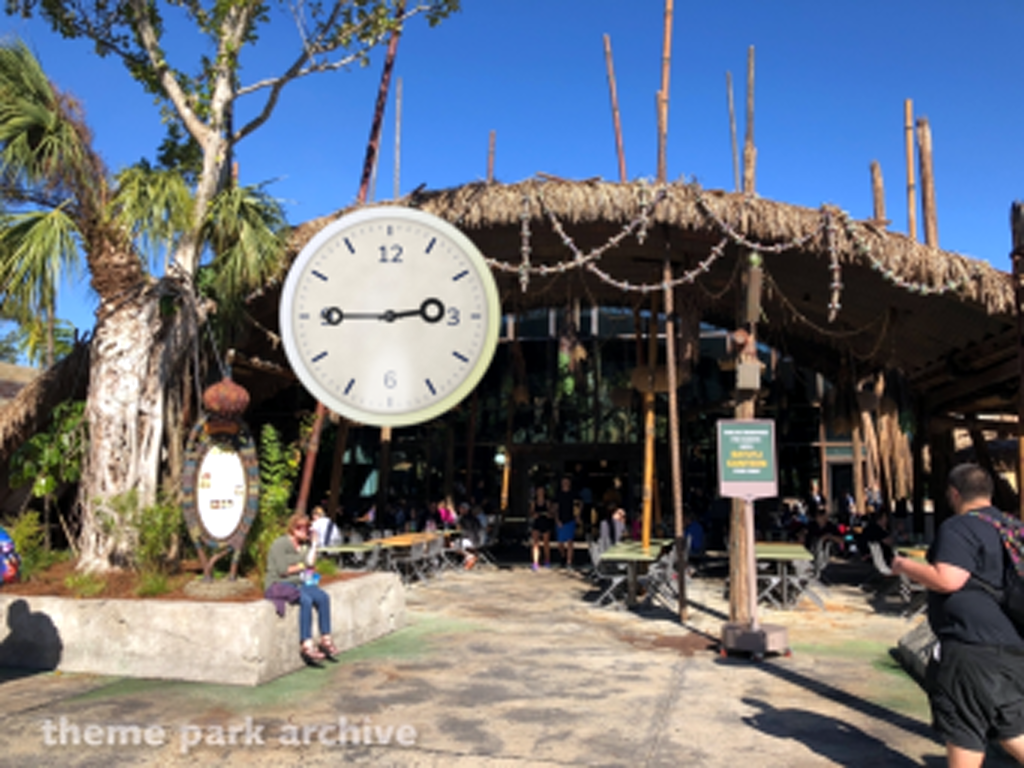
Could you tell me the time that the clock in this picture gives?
2:45
